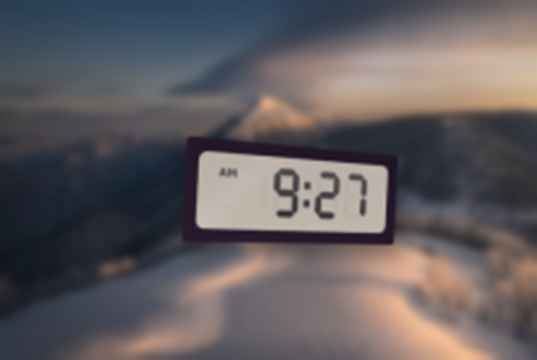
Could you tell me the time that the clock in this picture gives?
9:27
